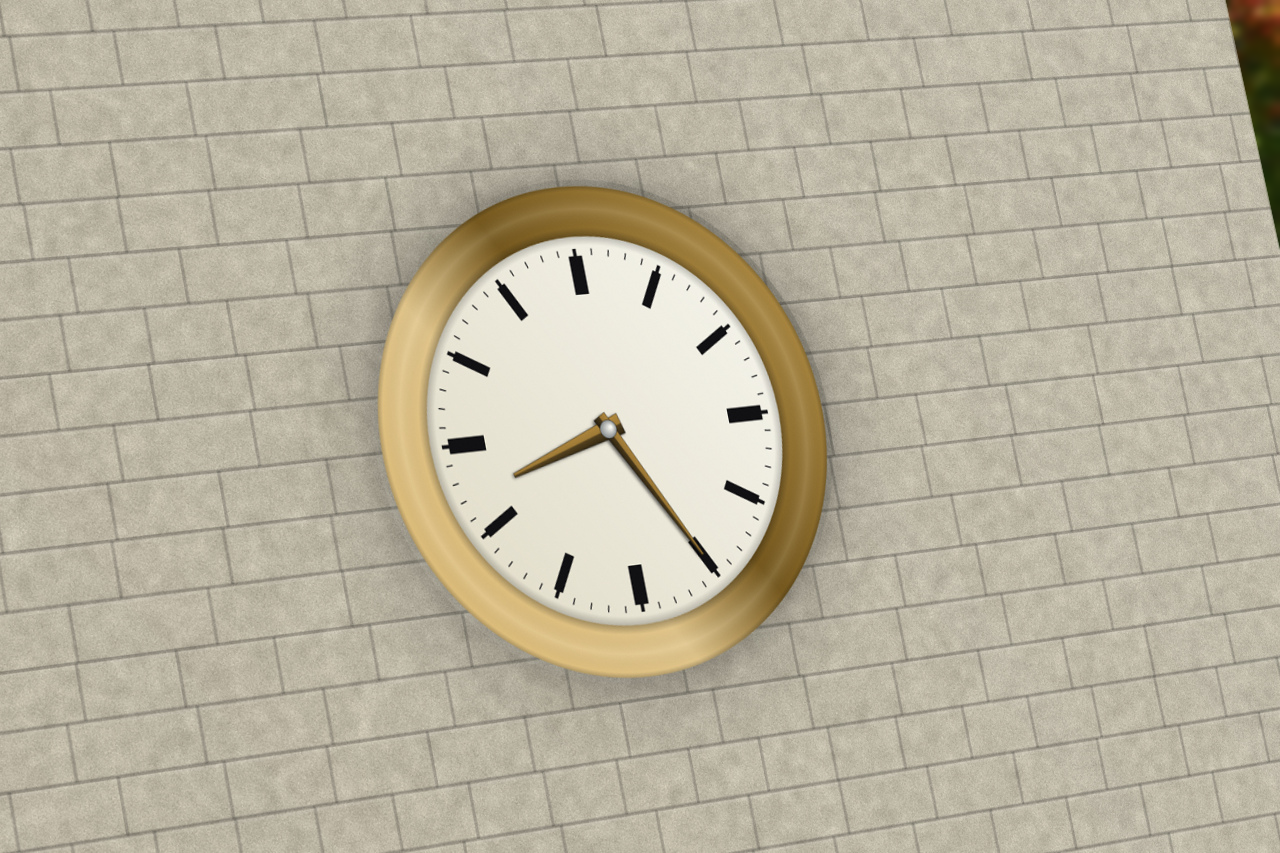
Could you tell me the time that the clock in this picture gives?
8:25
